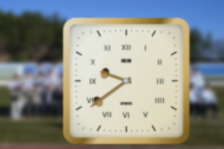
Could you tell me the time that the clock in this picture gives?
9:39
